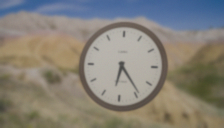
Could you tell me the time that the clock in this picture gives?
6:24
